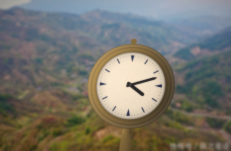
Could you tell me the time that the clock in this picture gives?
4:12
